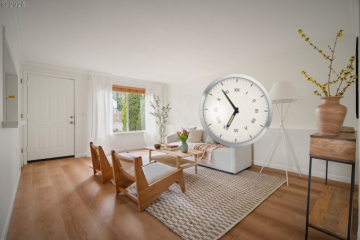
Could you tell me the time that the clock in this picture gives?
6:54
